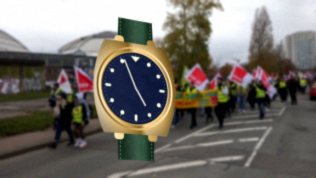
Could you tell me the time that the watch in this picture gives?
4:56
